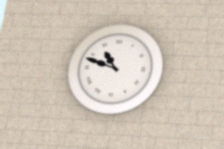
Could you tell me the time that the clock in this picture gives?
10:48
